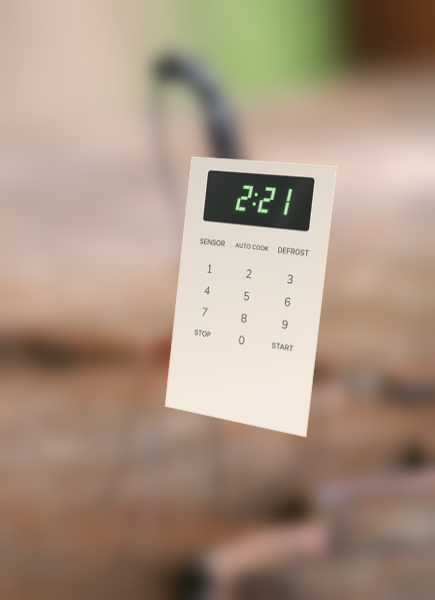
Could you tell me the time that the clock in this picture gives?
2:21
